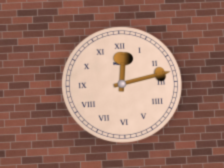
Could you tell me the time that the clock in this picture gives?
12:13
